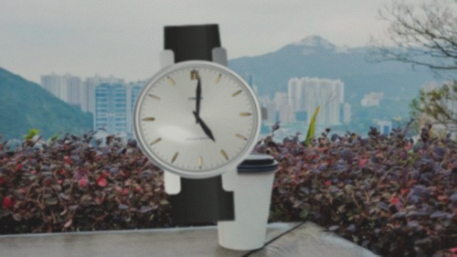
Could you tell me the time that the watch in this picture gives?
5:01
